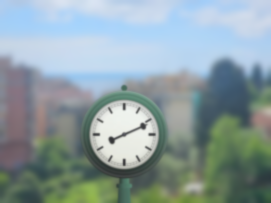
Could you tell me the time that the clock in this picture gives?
8:11
